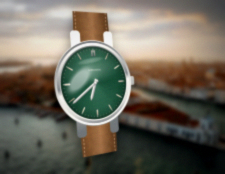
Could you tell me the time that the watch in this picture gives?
6:39
